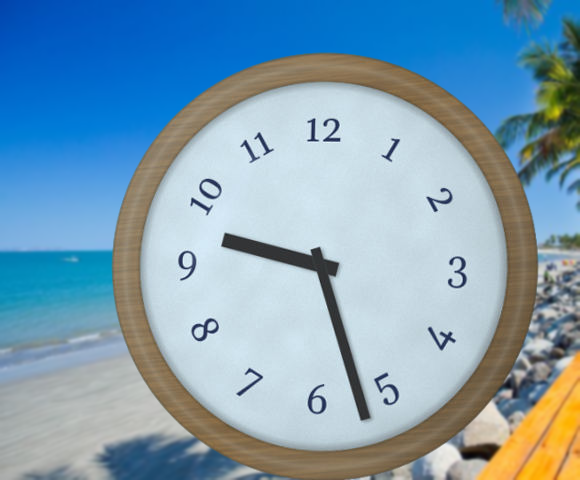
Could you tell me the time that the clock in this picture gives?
9:27
